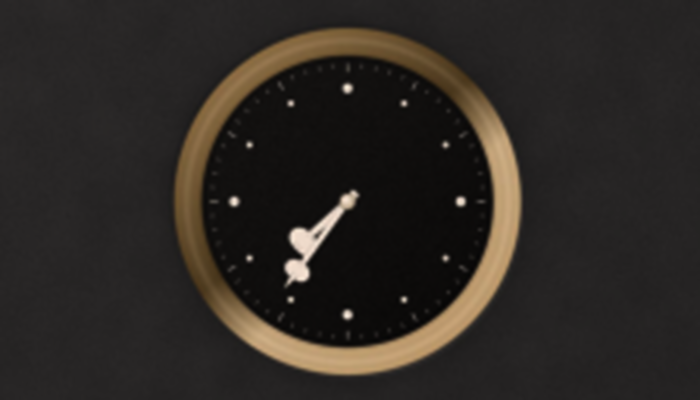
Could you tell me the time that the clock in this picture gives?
7:36
